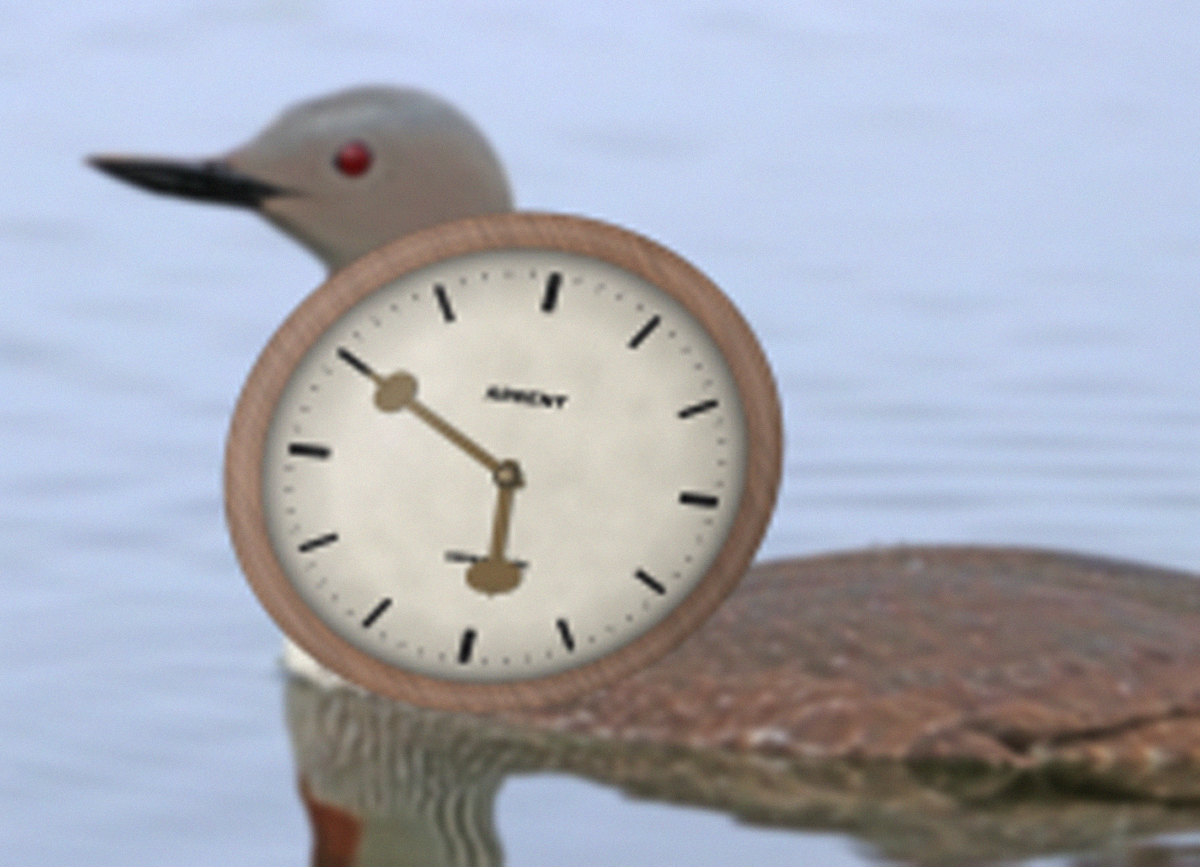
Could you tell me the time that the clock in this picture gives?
5:50
